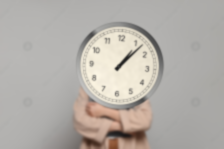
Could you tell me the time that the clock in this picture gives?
1:07
